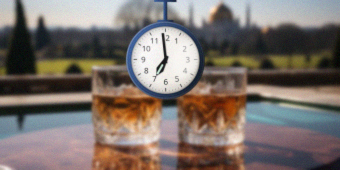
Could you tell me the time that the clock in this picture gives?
6:59
